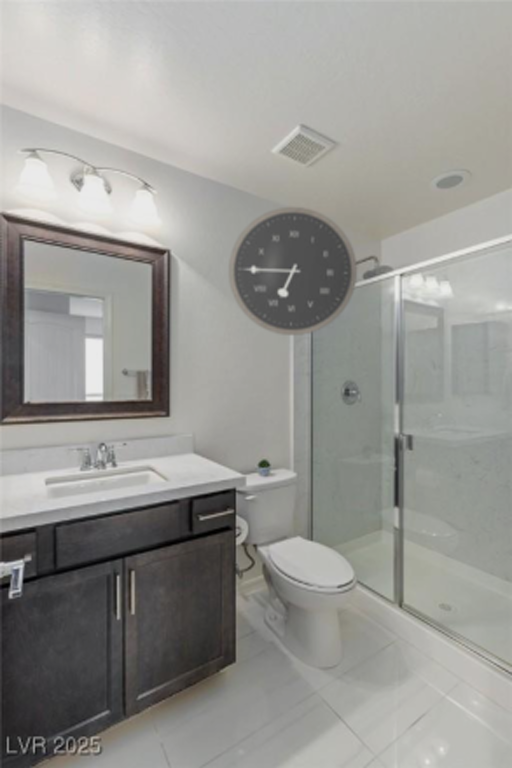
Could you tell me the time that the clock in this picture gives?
6:45
